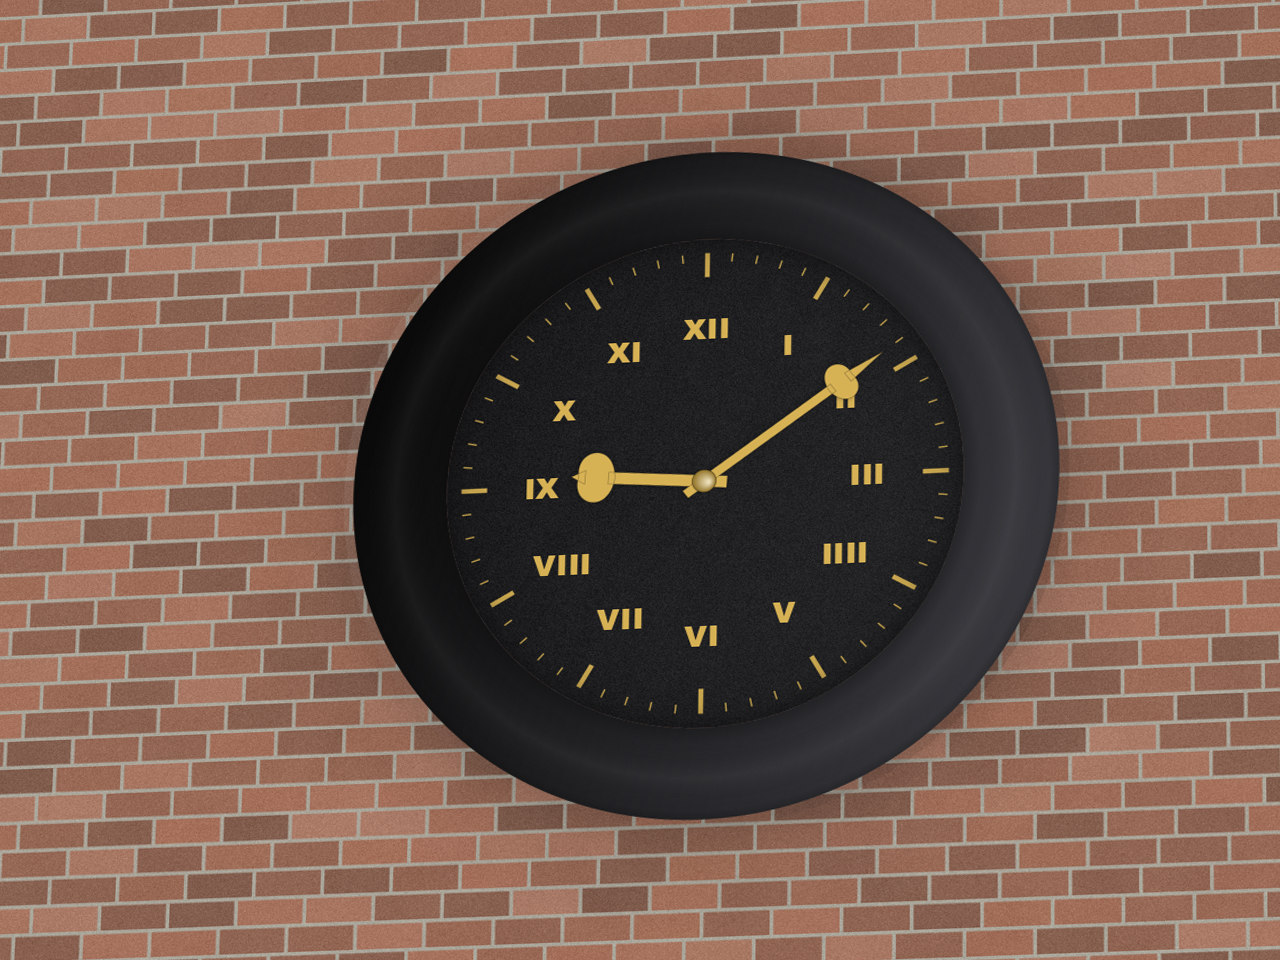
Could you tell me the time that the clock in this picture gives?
9:09
